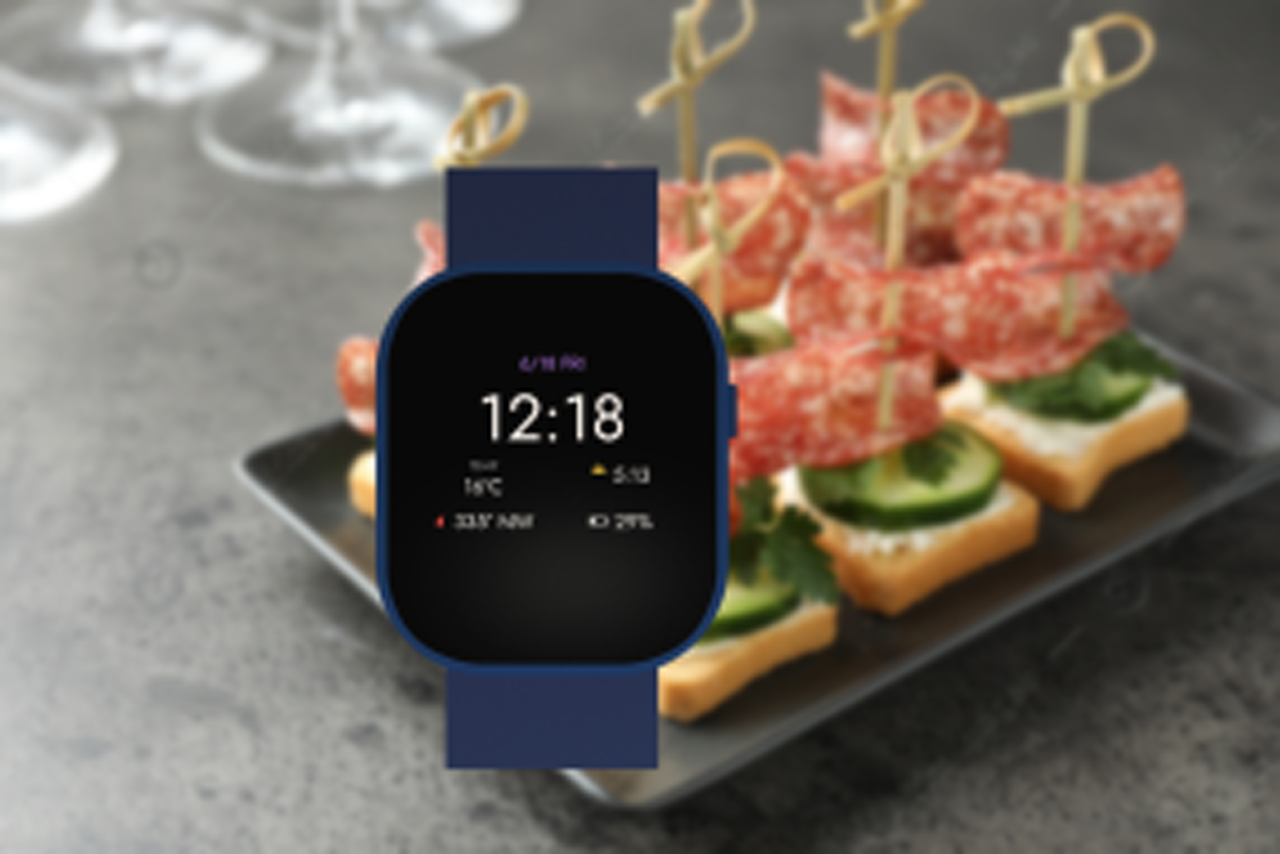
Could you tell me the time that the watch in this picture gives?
12:18
